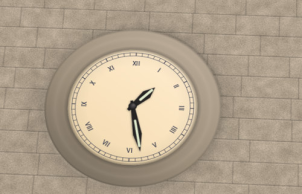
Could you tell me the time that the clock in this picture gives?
1:28
